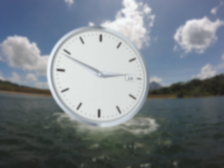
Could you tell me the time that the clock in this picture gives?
2:49
